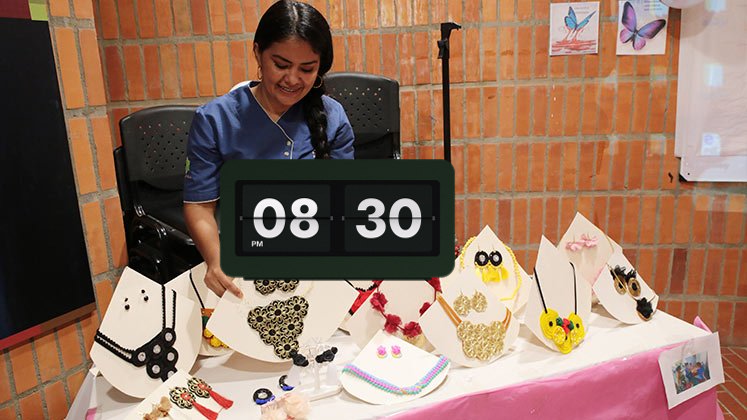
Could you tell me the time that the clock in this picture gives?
8:30
